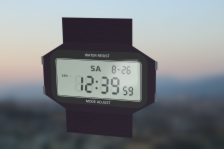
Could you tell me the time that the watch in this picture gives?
12:39:59
